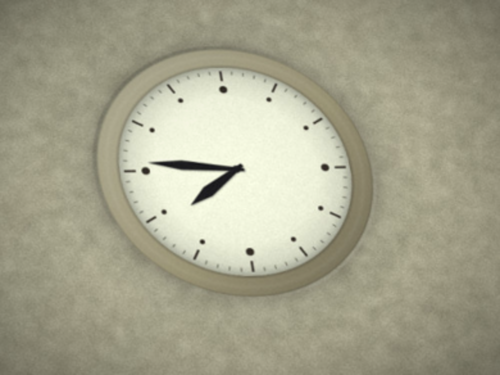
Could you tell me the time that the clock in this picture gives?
7:46
